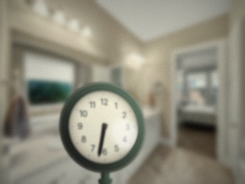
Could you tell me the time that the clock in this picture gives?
6:32
